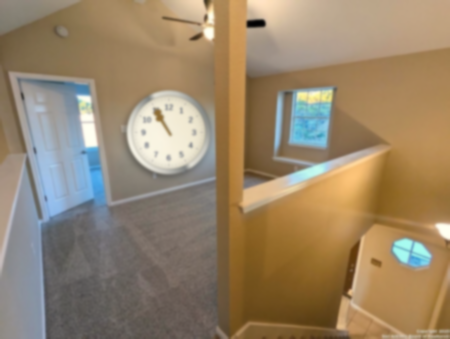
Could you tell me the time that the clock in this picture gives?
10:55
